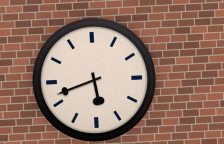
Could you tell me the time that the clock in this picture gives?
5:42
